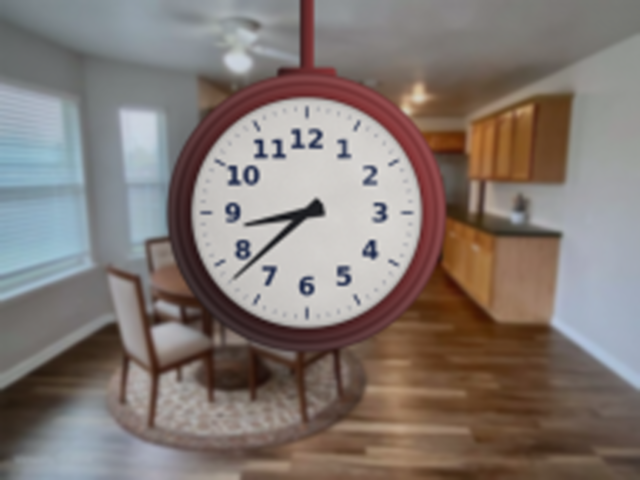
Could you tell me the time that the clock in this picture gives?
8:38
